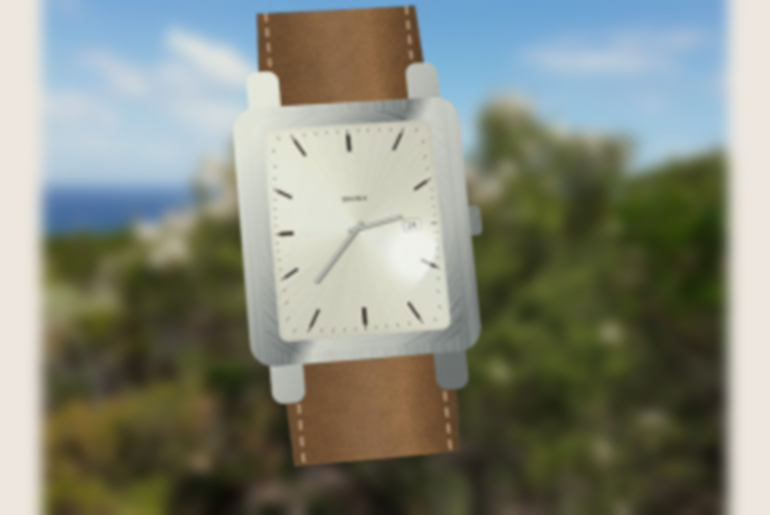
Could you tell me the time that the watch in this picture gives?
2:37
